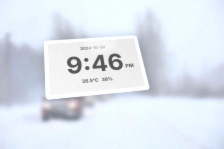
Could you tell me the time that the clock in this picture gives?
9:46
